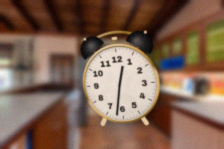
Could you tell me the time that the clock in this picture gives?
12:32
